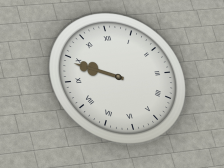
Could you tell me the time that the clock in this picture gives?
9:49
